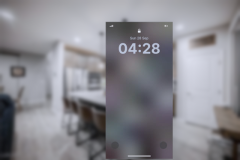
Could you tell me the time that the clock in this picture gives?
4:28
